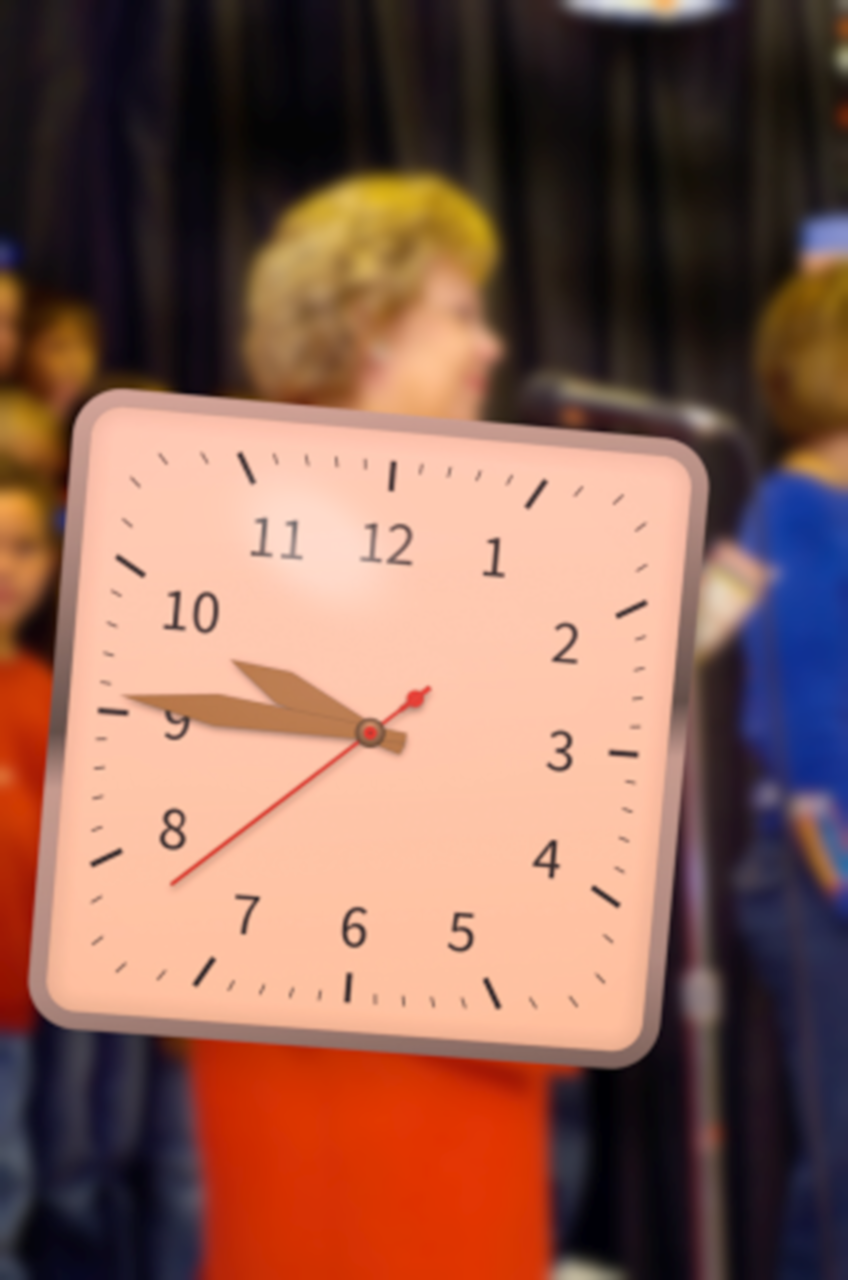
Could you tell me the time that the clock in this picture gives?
9:45:38
